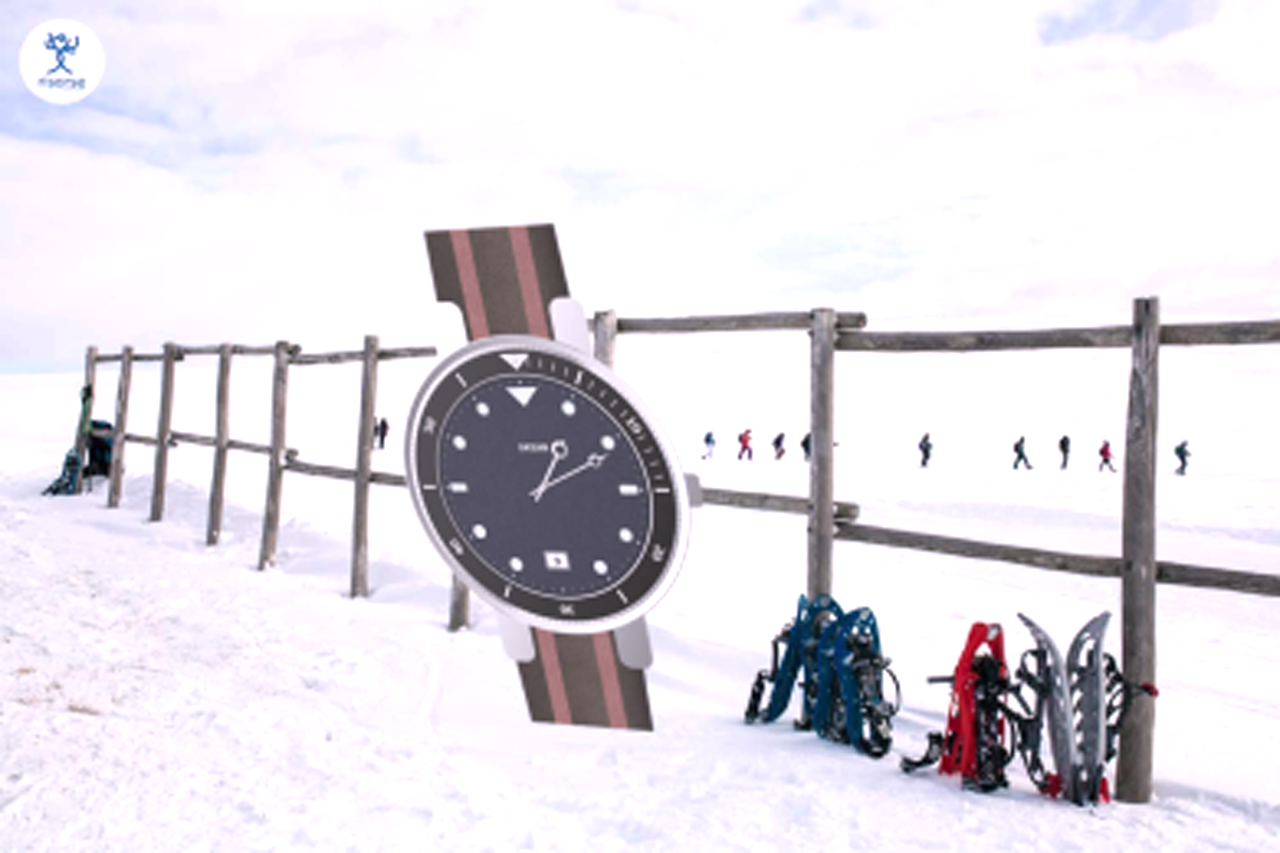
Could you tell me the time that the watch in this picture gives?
1:11
